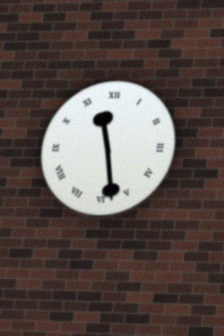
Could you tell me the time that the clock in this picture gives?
11:28
